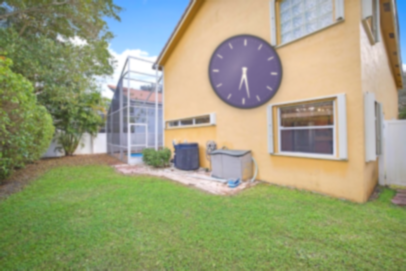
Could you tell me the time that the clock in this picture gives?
6:28
